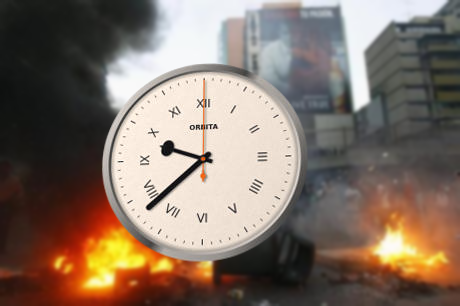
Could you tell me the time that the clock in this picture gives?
9:38:00
